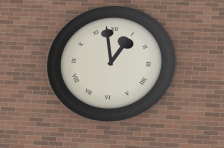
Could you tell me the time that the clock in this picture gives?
12:58
